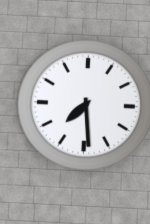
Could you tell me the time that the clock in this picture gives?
7:29
